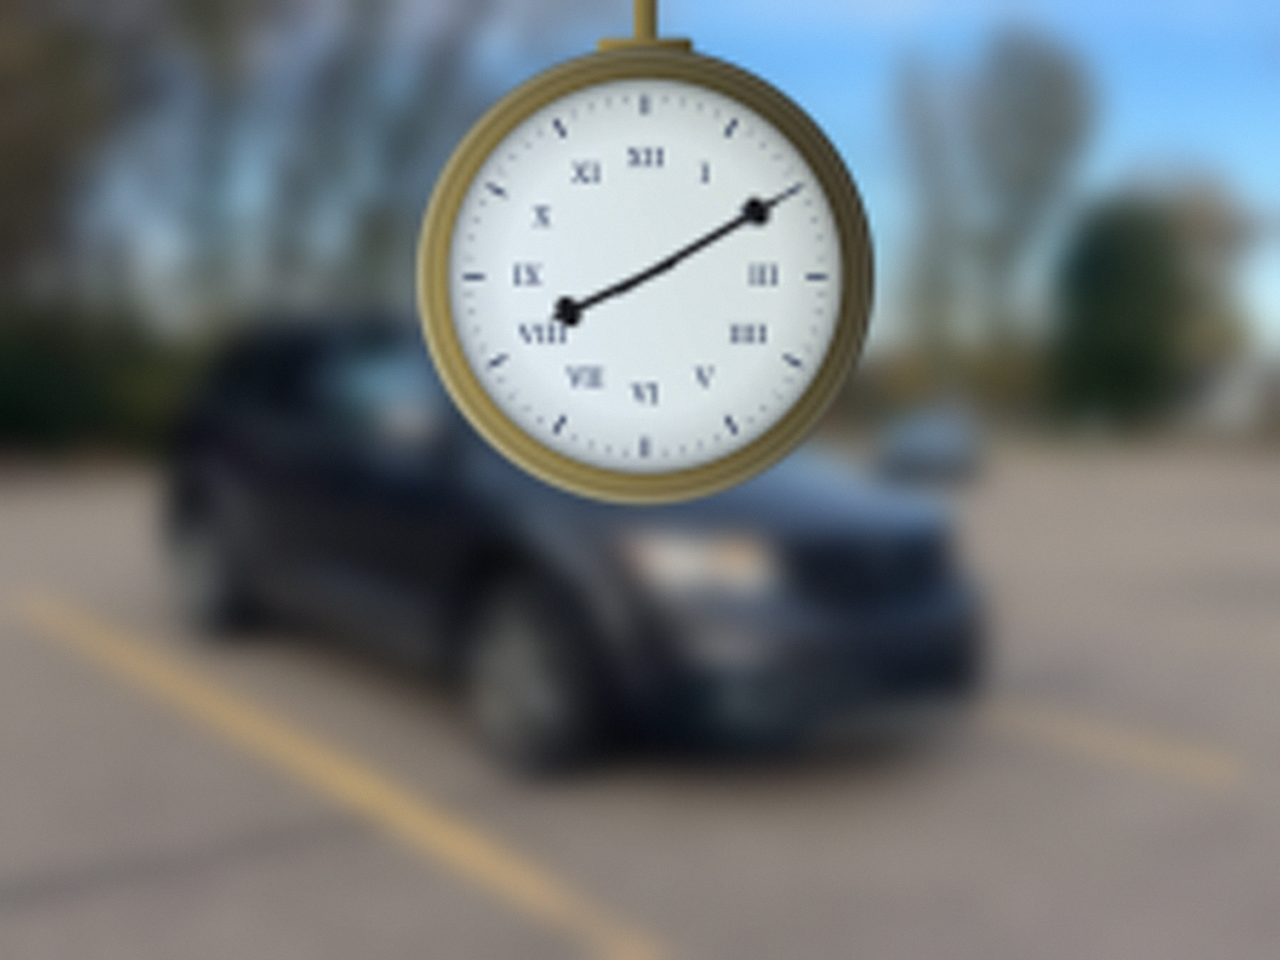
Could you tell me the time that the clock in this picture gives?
8:10
